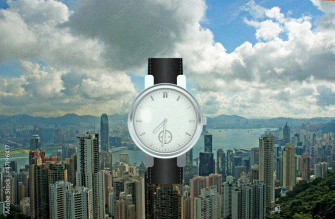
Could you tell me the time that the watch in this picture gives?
7:31
